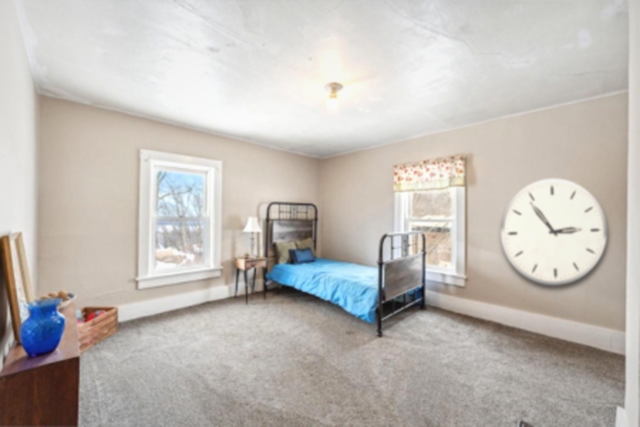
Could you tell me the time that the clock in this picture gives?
2:54
